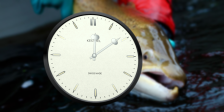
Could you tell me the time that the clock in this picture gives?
12:09
